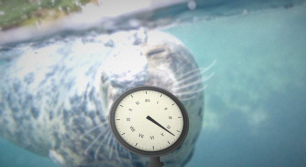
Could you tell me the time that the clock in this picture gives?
4:22
